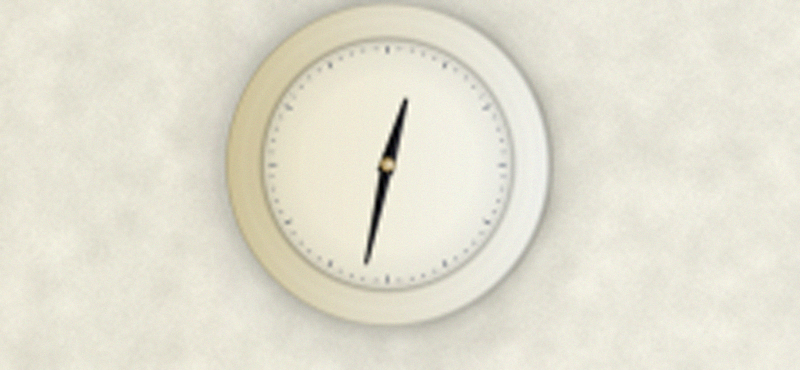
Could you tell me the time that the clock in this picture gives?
12:32
